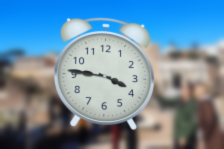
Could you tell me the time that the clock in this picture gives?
3:46
